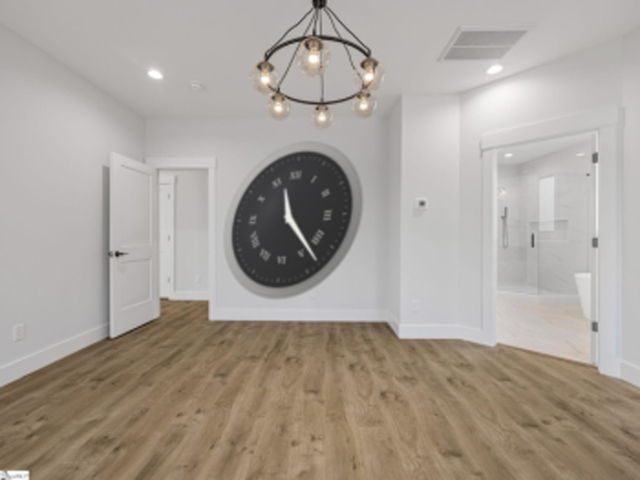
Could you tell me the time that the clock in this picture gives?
11:23
